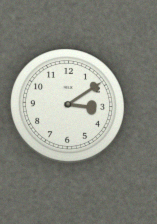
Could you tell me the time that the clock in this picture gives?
3:09
